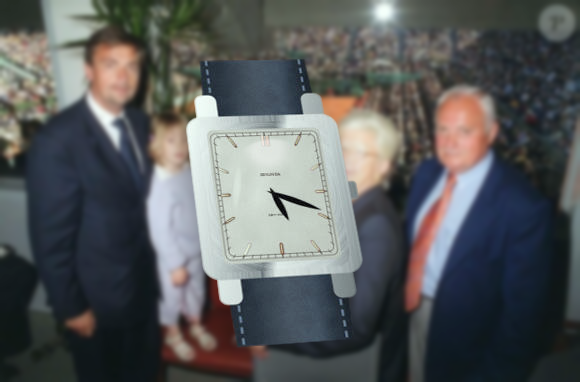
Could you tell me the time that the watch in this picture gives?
5:19
